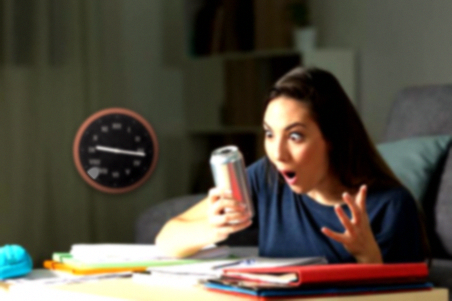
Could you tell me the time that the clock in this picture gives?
9:16
